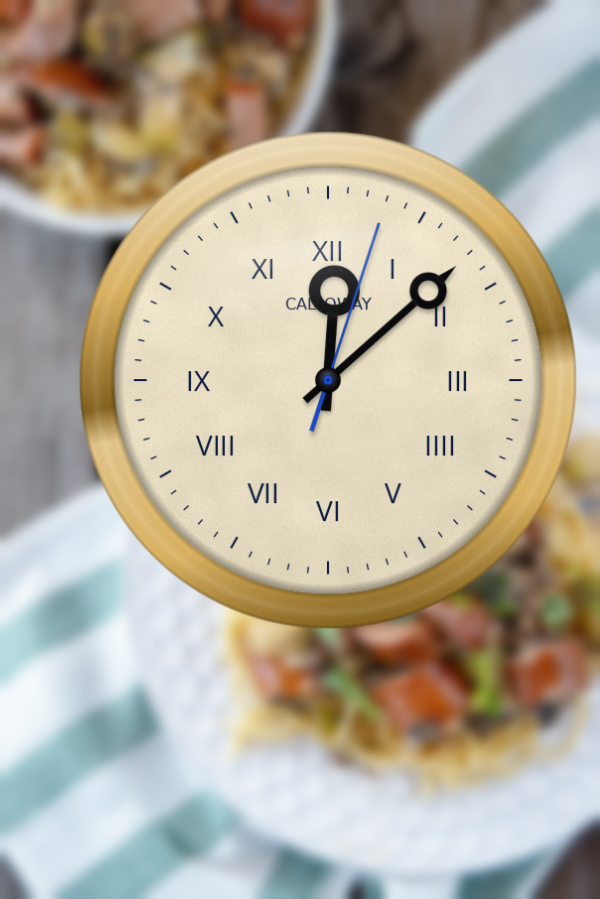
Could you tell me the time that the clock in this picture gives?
12:08:03
